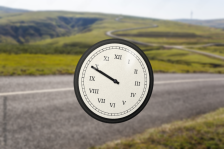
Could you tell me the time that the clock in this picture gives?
9:49
